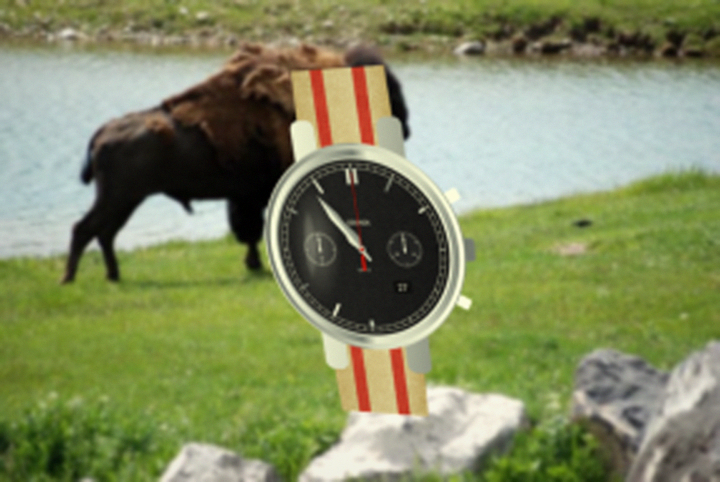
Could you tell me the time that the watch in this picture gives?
10:54
